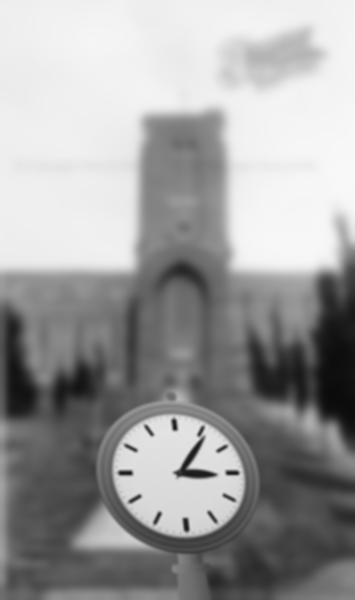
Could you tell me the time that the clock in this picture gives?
3:06
